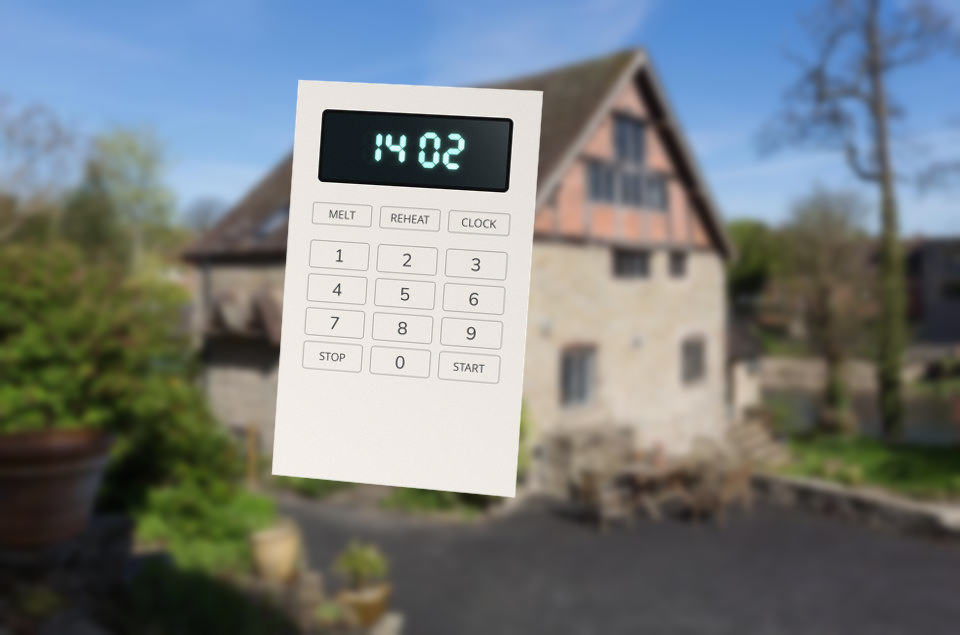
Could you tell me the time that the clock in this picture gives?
14:02
